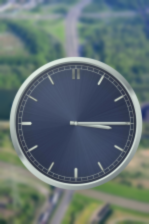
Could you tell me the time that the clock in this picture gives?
3:15
